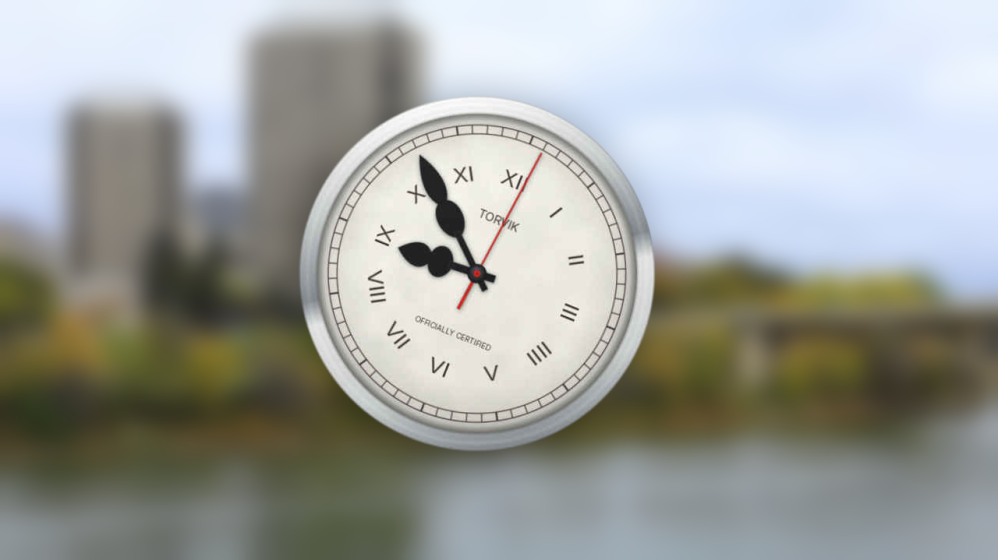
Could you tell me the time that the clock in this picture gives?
8:52:01
